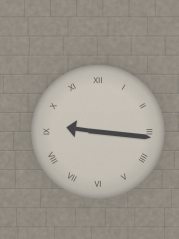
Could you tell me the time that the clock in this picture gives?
9:16
